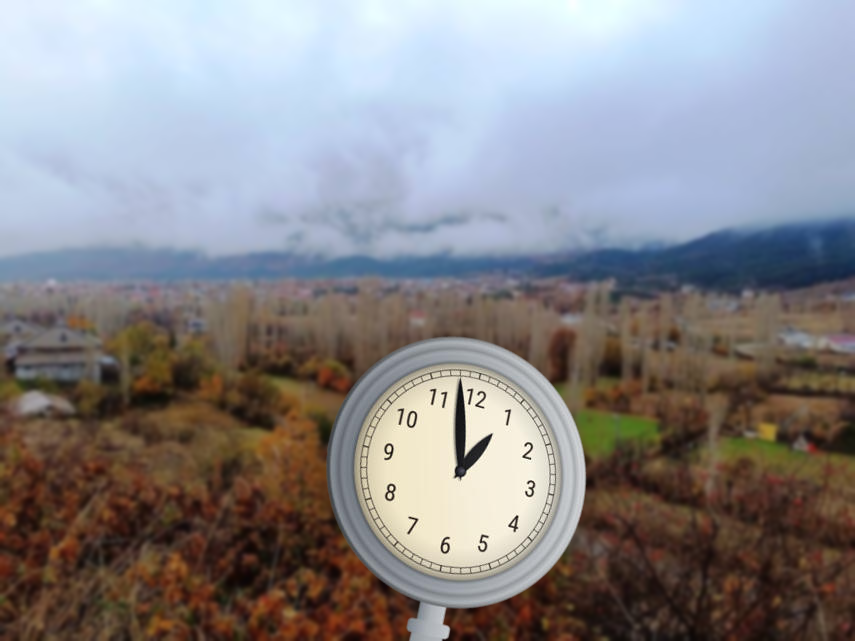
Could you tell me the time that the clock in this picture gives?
12:58
